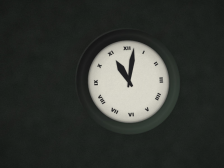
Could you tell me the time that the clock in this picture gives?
11:02
